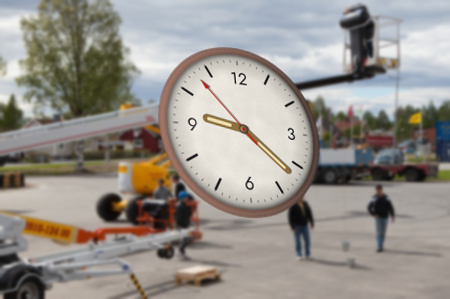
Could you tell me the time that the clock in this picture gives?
9:21:53
